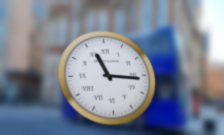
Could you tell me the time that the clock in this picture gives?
11:16
